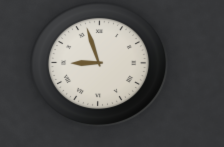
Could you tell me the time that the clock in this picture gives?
8:57
